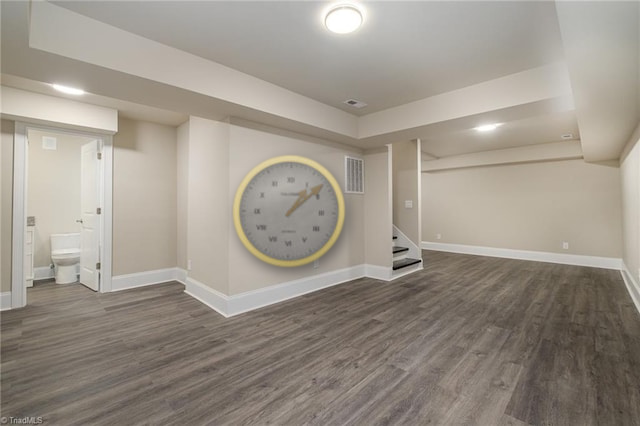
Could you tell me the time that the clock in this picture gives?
1:08
